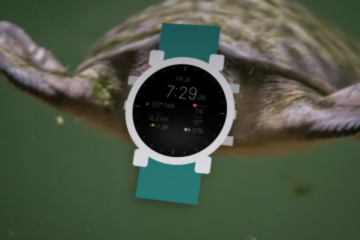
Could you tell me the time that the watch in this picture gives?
7:29
